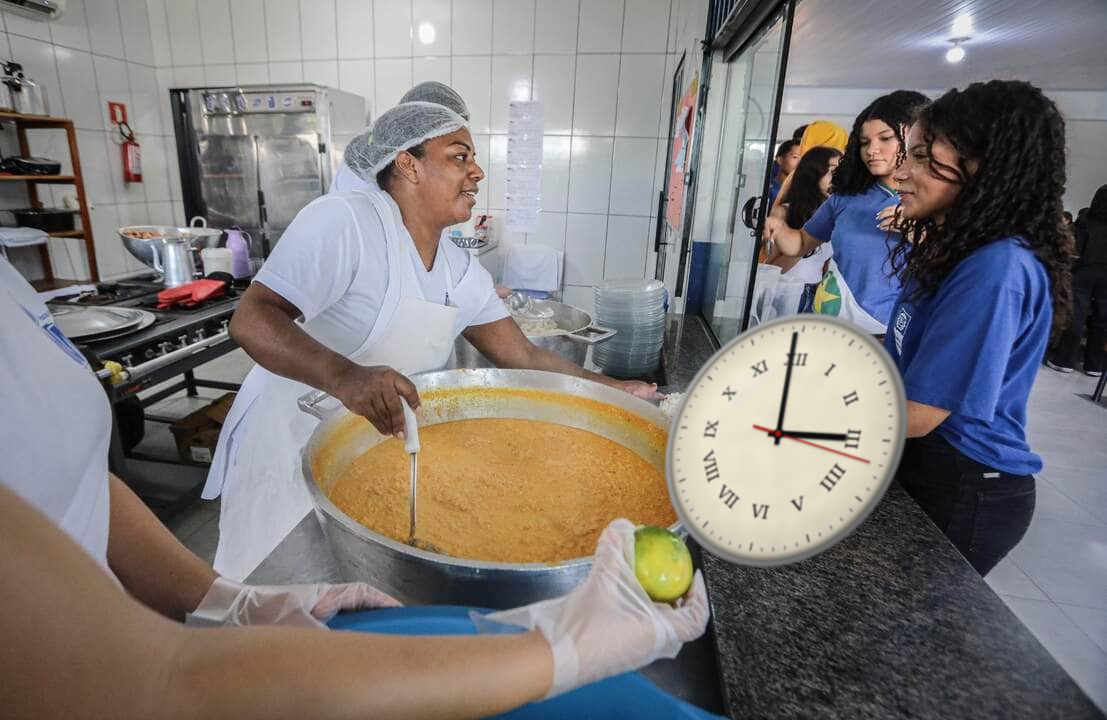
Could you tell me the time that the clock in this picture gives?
2:59:17
